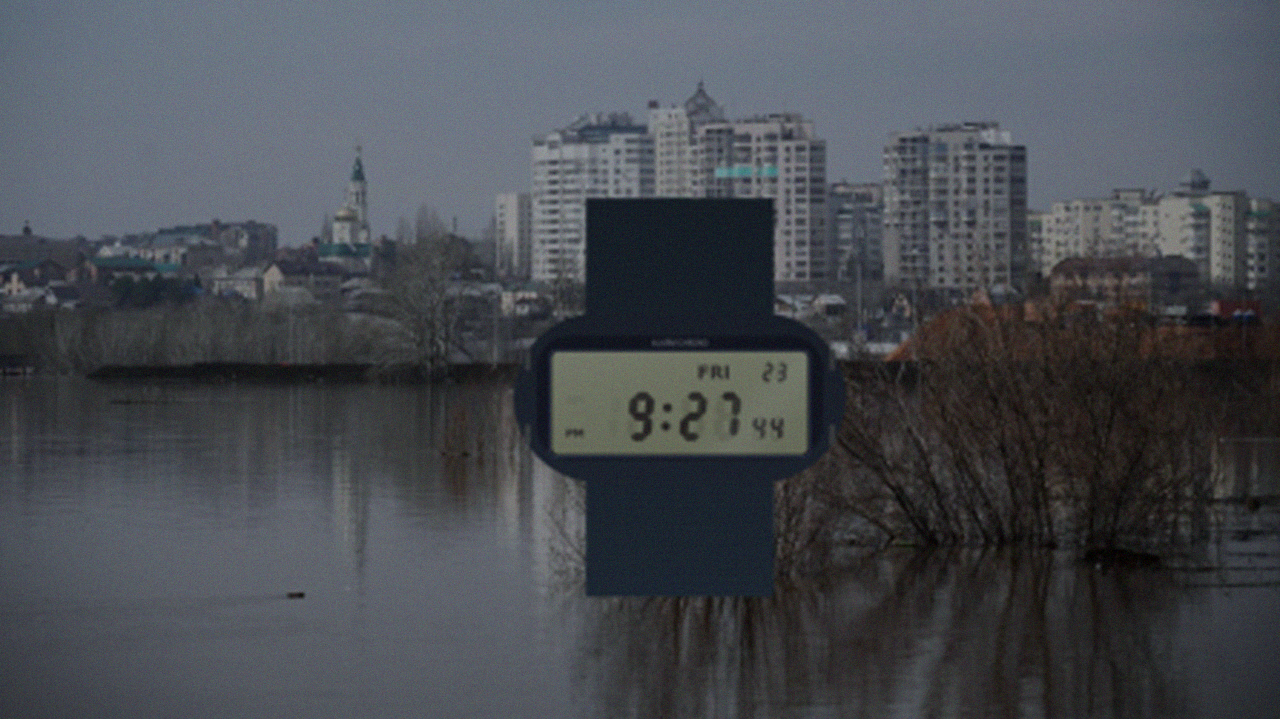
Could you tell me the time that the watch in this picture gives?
9:27:44
